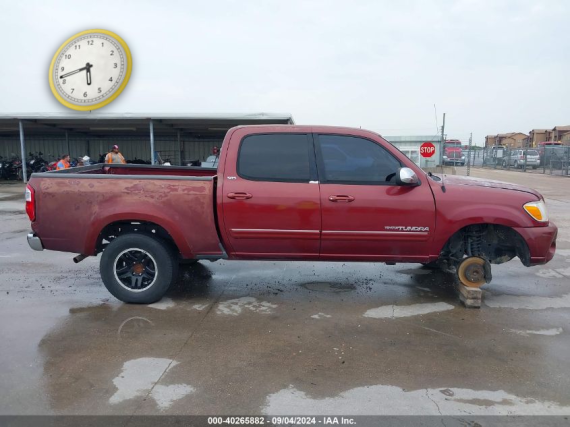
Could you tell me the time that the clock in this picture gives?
5:42
